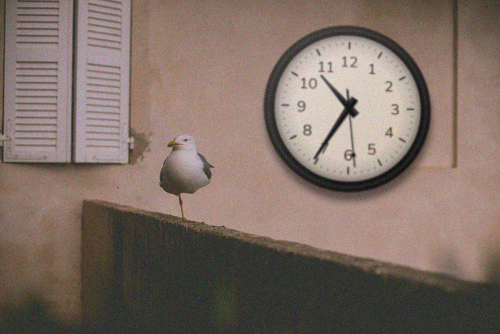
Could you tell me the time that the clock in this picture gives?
10:35:29
